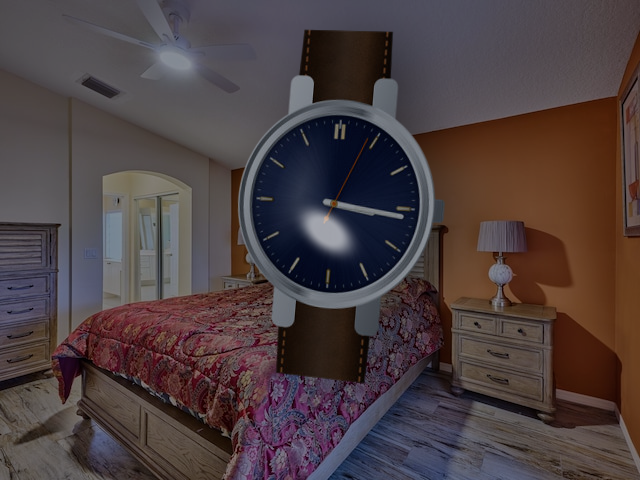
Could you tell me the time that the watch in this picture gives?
3:16:04
